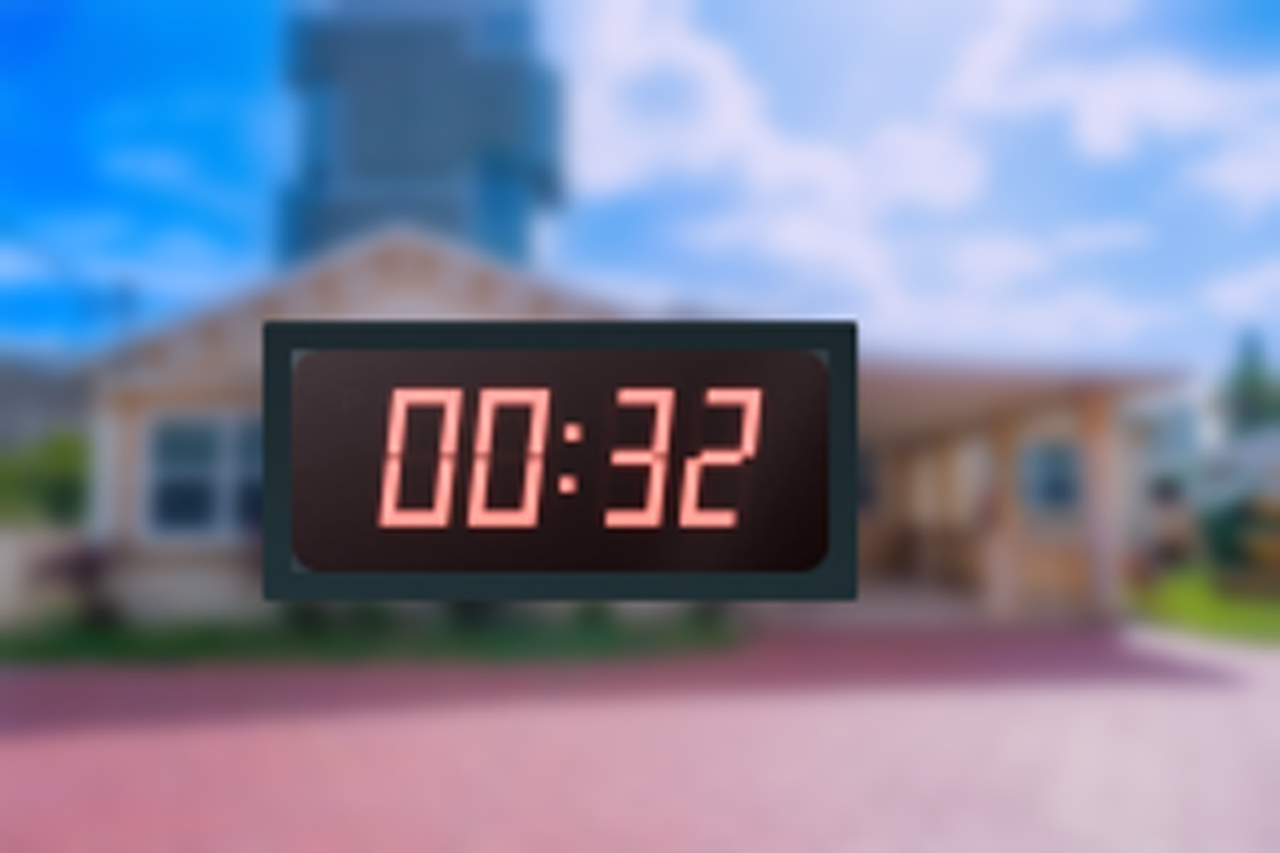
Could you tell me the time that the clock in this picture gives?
0:32
